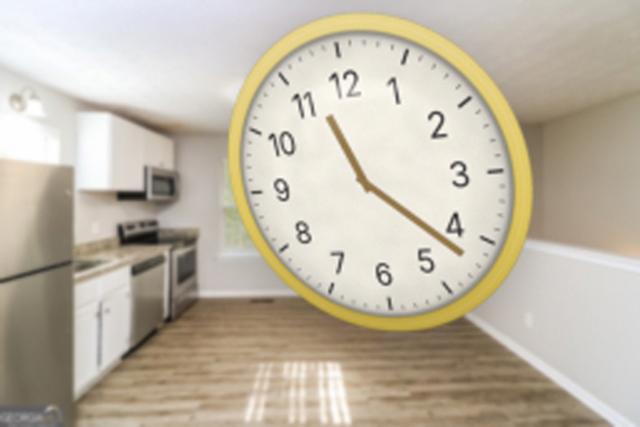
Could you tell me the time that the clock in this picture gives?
11:22
